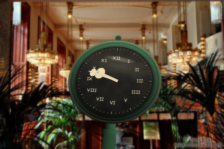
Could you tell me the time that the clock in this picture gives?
9:48
